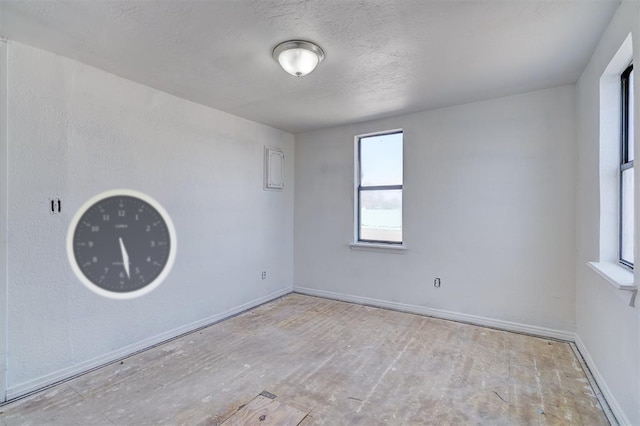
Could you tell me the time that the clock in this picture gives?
5:28
